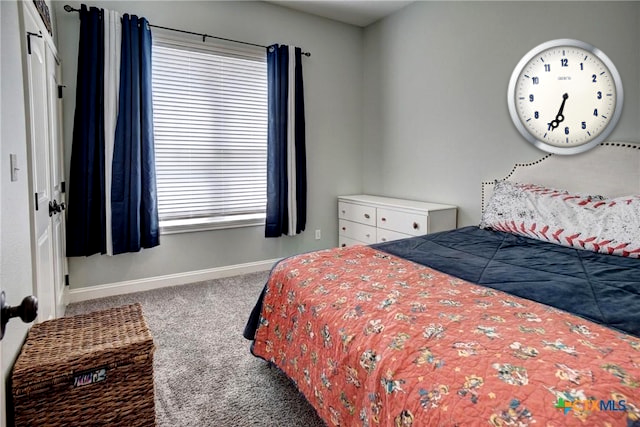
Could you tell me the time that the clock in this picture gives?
6:34
